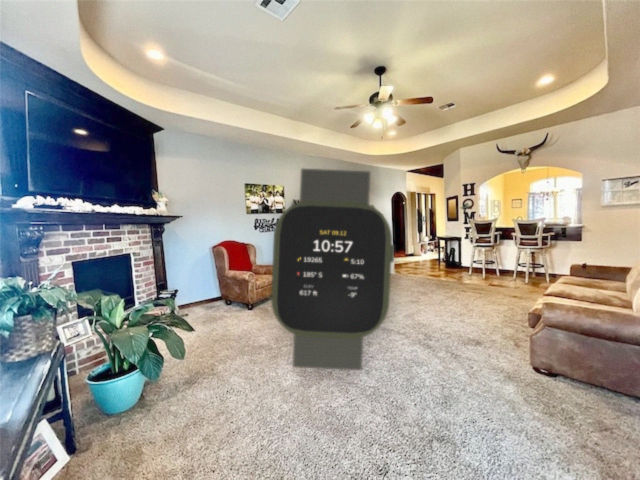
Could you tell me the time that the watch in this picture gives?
10:57
